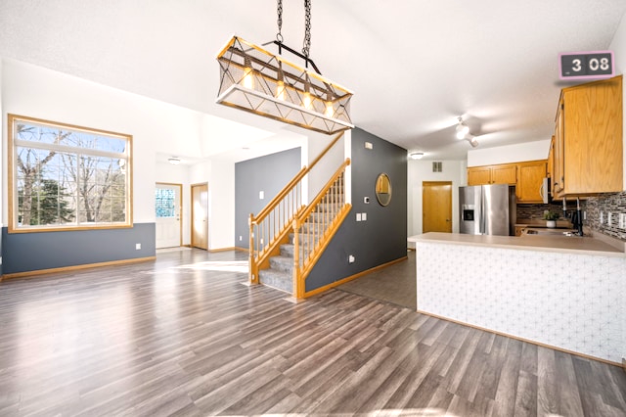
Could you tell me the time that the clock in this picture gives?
3:08
